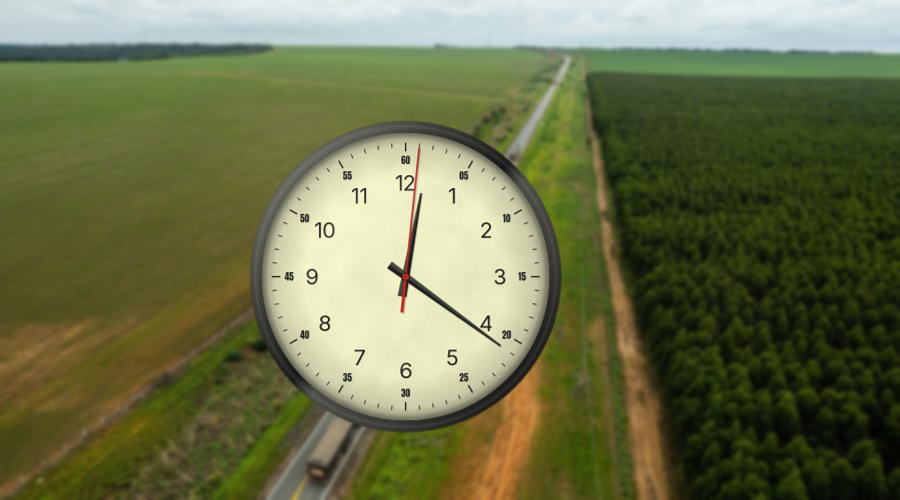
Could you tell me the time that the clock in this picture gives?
12:21:01
